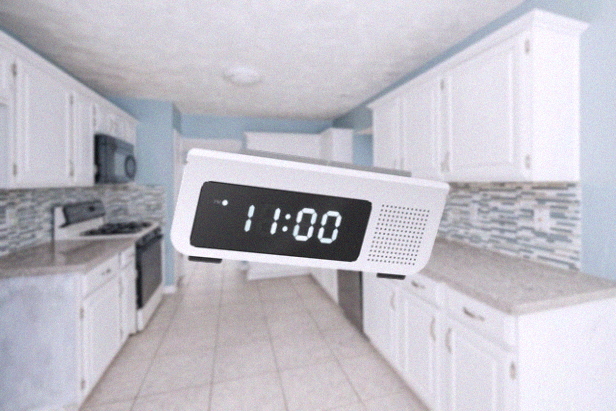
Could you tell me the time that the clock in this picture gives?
11:00
